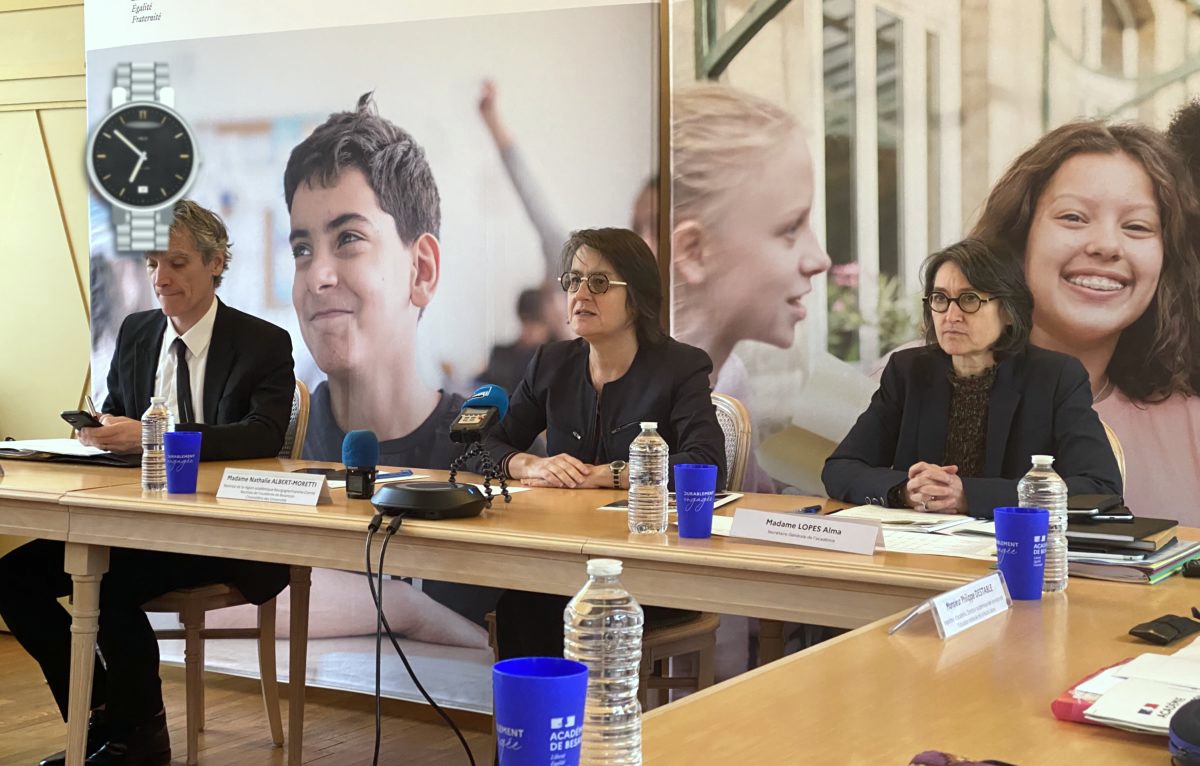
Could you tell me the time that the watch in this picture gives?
6:52
